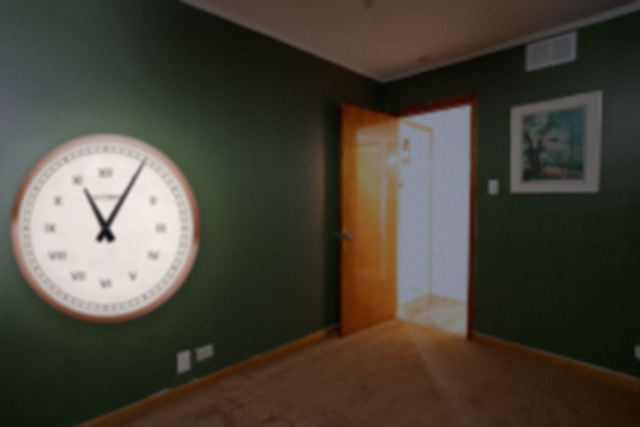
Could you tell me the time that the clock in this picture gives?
11:05
